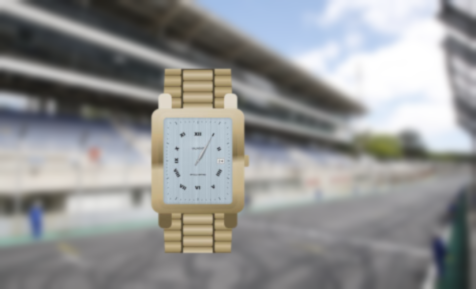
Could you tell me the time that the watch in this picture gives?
1:05
